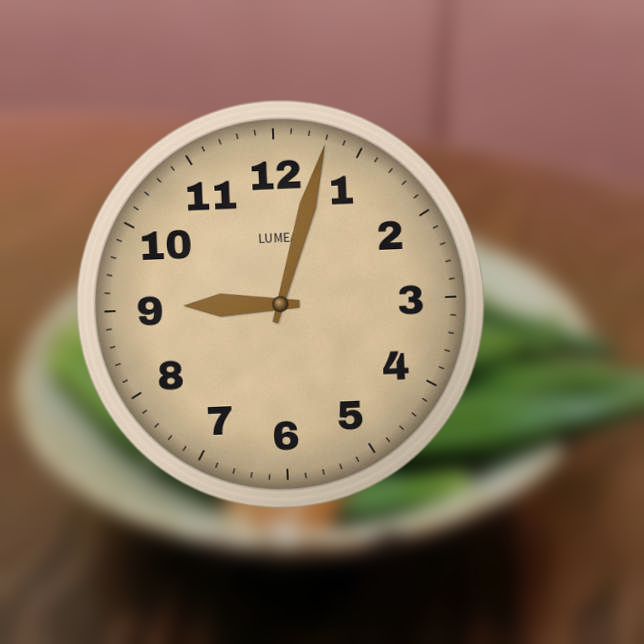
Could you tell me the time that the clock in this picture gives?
9:03
